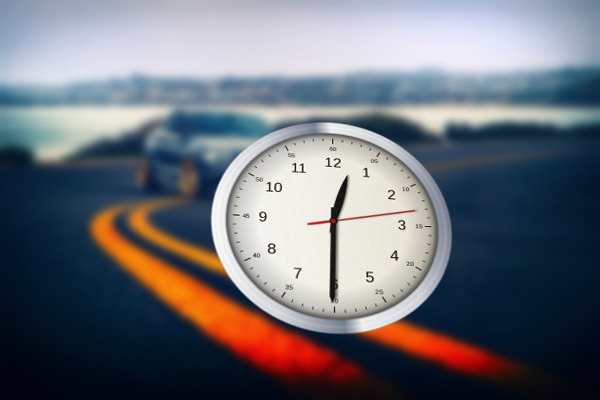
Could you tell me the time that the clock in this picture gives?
12:30:13
